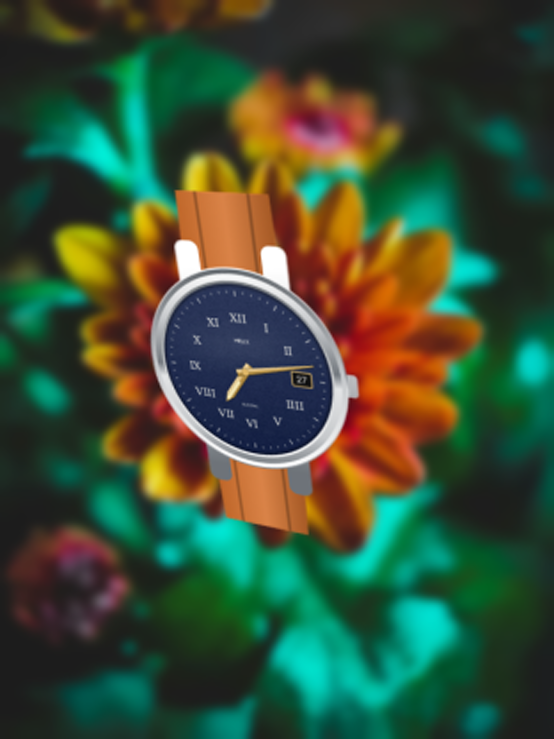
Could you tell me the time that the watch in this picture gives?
7:13
